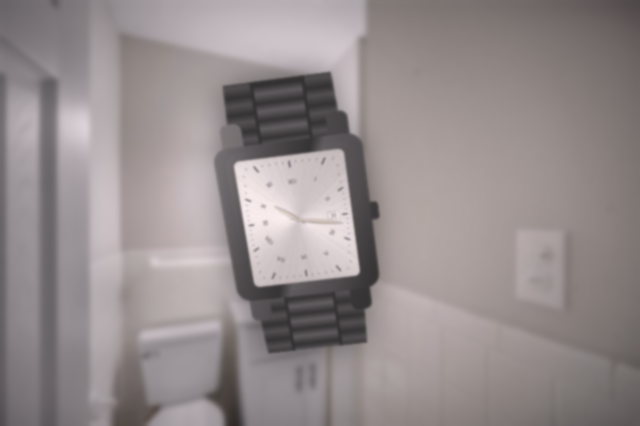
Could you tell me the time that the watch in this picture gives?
10:17
